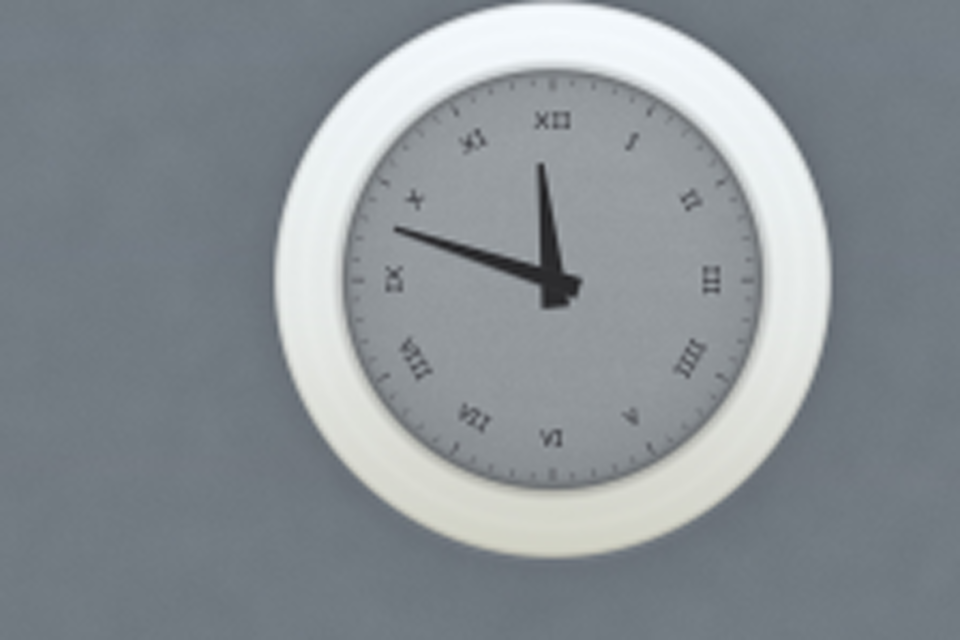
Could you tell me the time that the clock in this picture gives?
11:48
